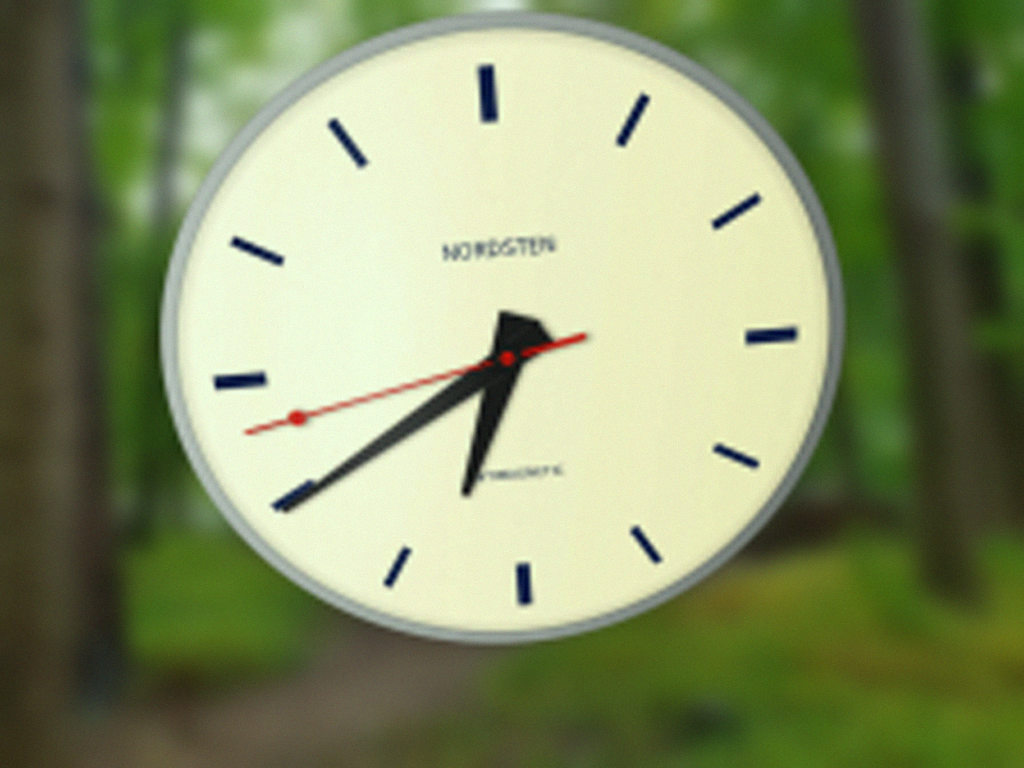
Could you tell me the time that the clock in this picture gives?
6:39:43
